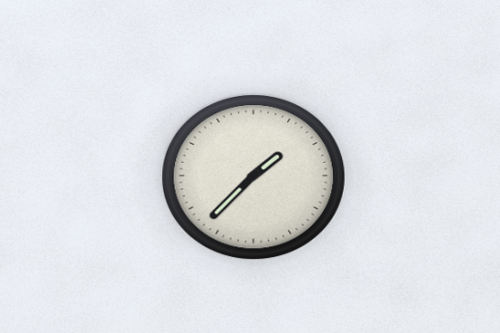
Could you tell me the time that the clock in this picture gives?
1:37
